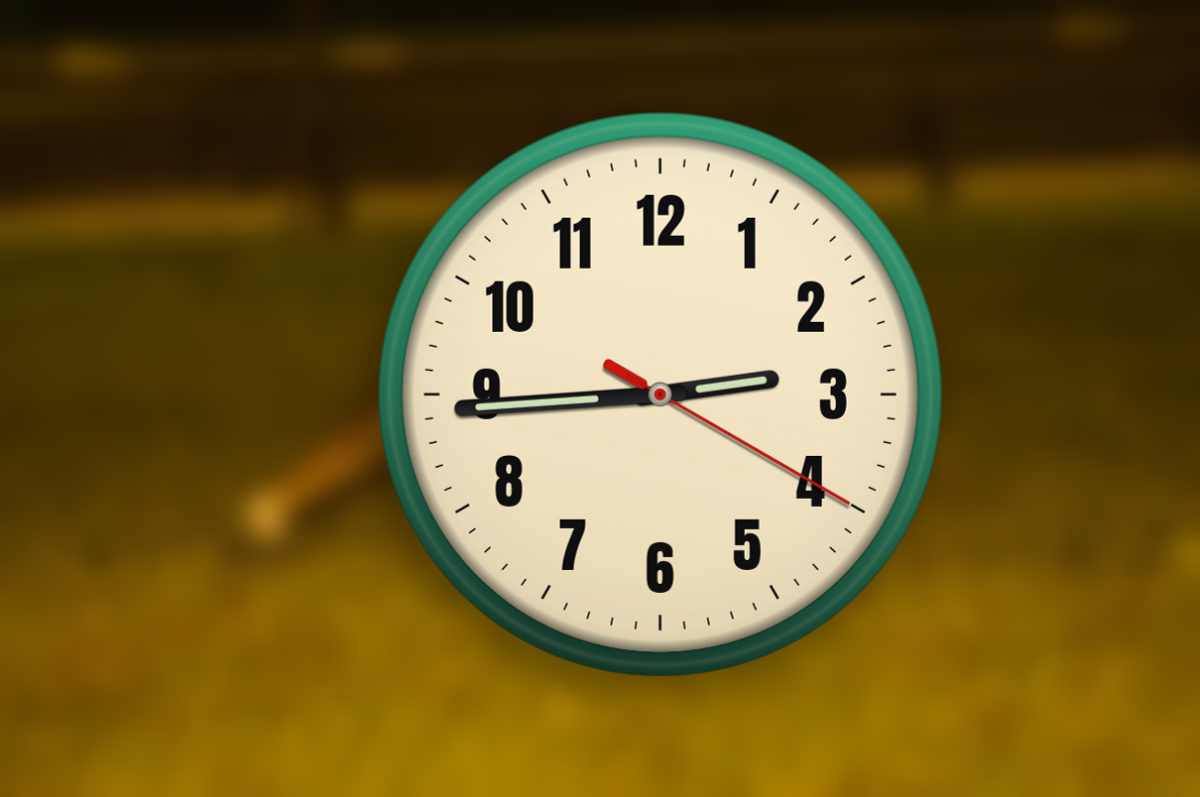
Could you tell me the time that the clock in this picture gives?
2:44:20
